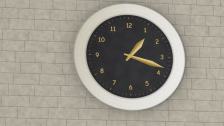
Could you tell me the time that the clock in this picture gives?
1:18
